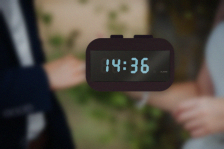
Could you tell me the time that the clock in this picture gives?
14:36
